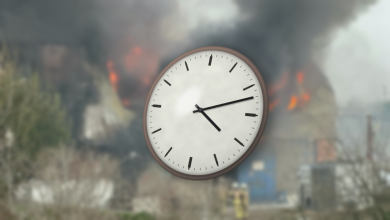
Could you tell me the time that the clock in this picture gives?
4:12
